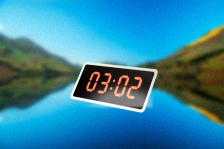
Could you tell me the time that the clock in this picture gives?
3:02
